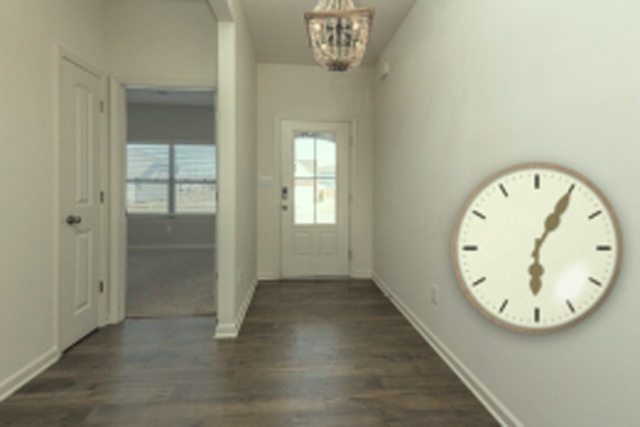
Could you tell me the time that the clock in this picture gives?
6:05
